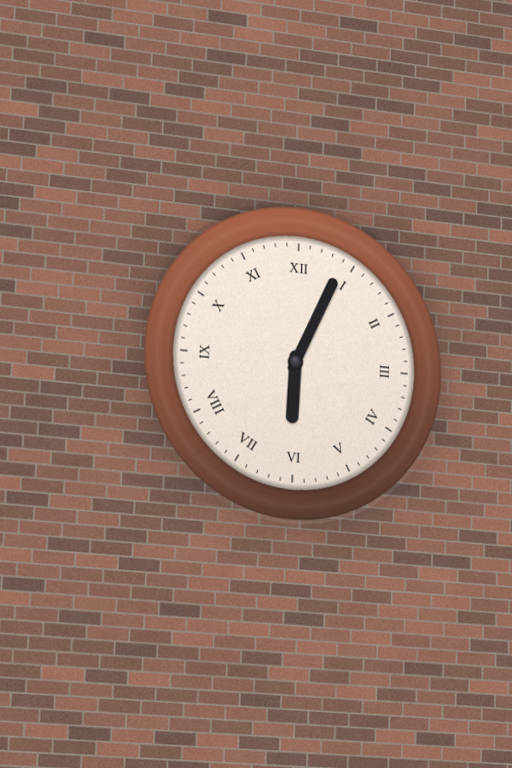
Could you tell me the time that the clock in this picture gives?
6:04
